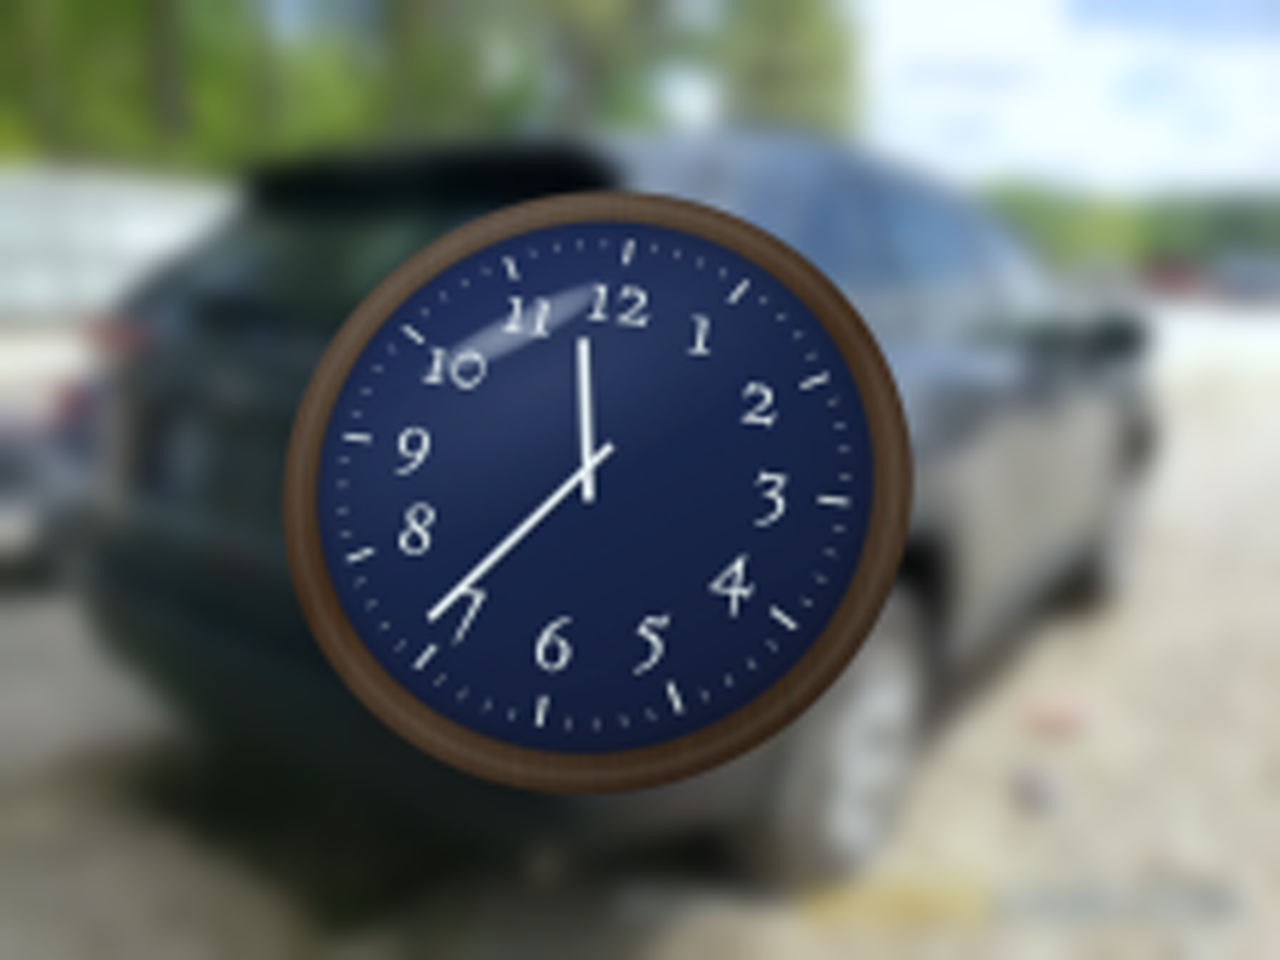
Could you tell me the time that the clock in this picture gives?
11:36
